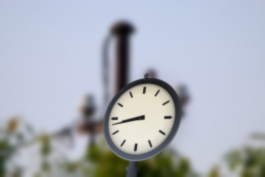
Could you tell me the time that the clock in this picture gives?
8:43
